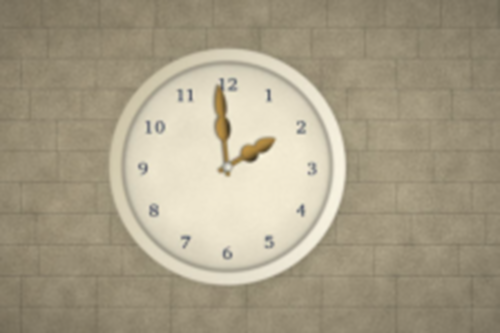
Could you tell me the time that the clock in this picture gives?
1:59
